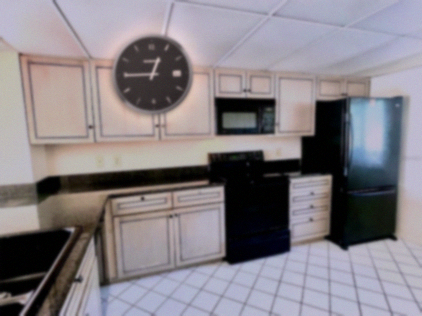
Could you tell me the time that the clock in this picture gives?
12:45
